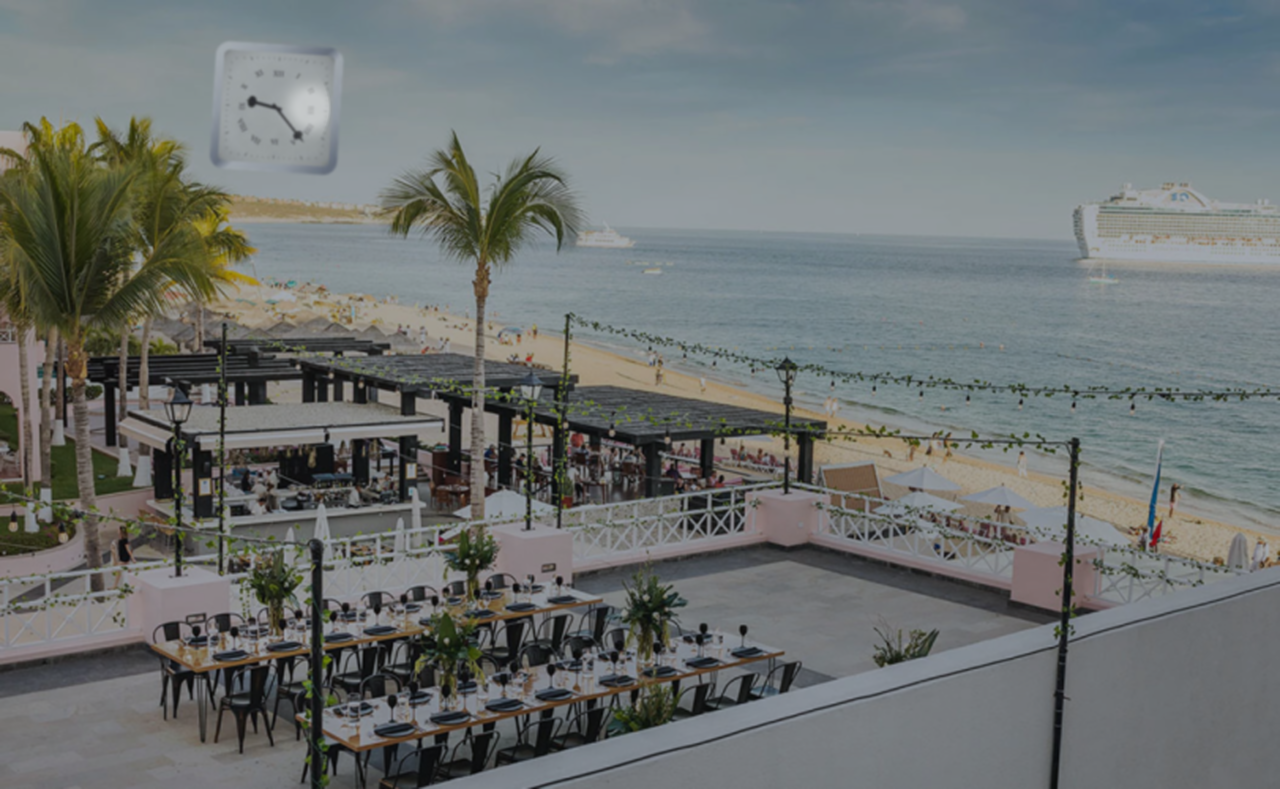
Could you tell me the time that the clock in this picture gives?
9:23
